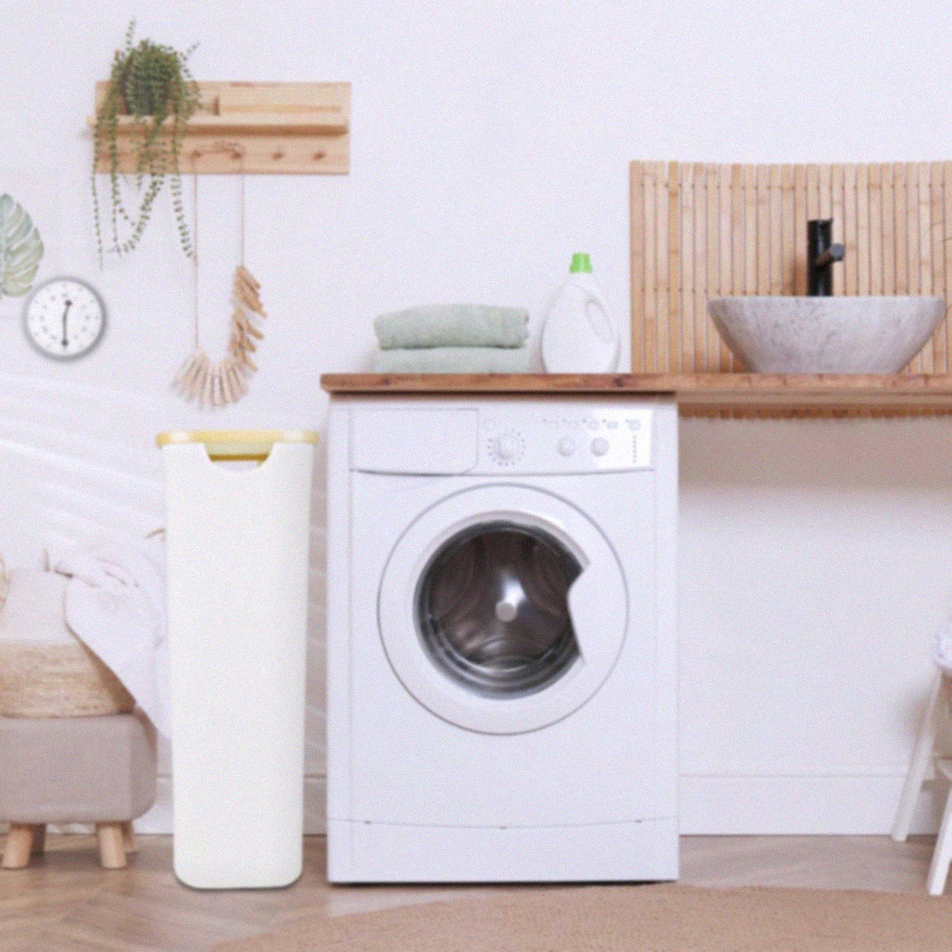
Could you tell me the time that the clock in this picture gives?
12:30
